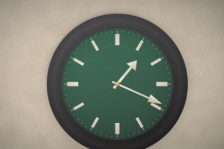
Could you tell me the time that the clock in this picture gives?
1:19
